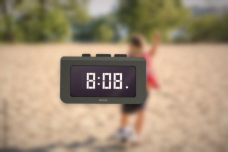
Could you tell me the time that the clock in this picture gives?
8:08
